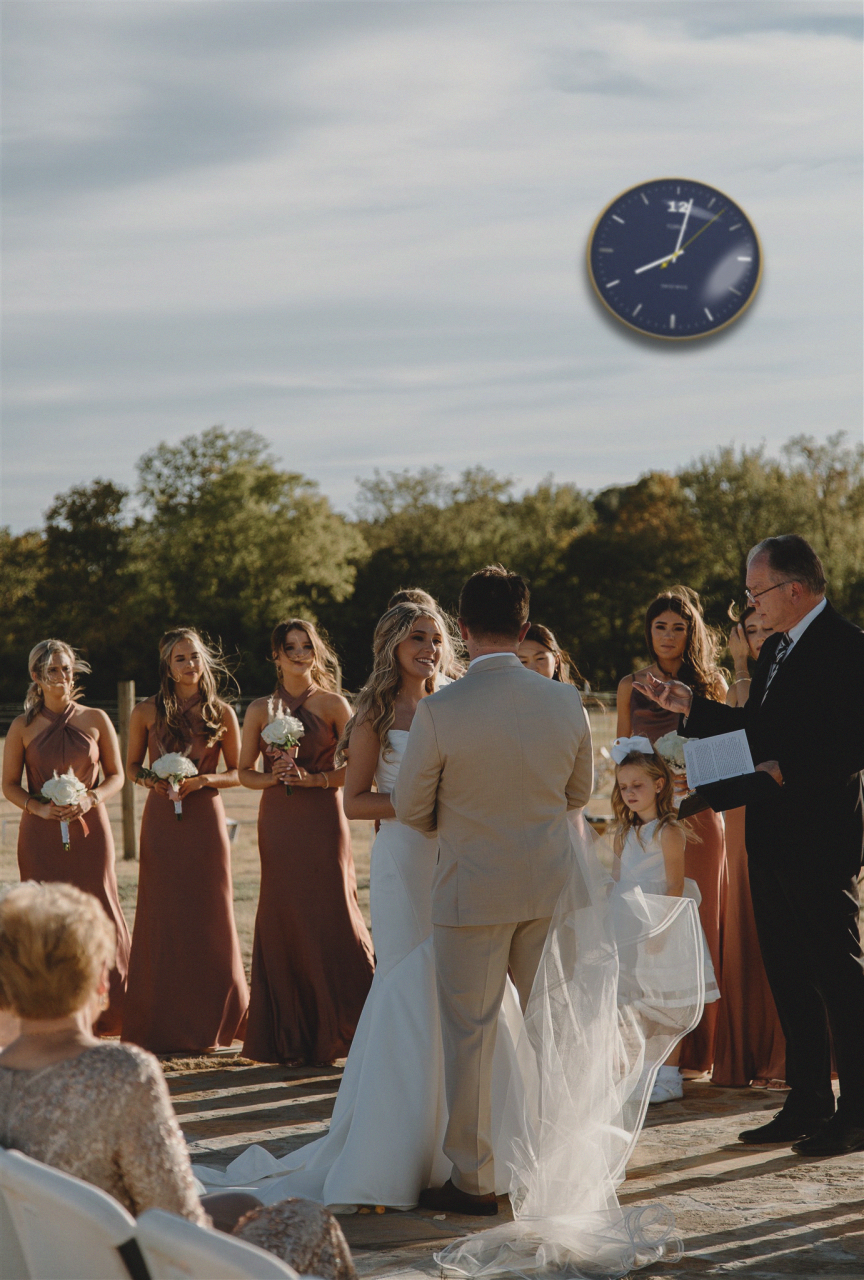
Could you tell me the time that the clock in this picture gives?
8:02:07
